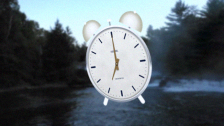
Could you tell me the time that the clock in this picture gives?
7:00
